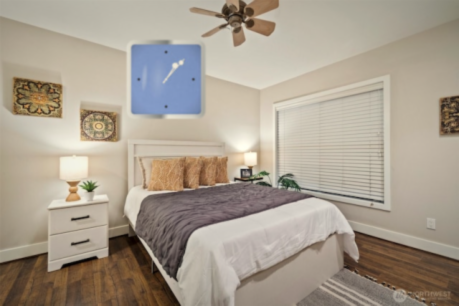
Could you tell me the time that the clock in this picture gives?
1:07
